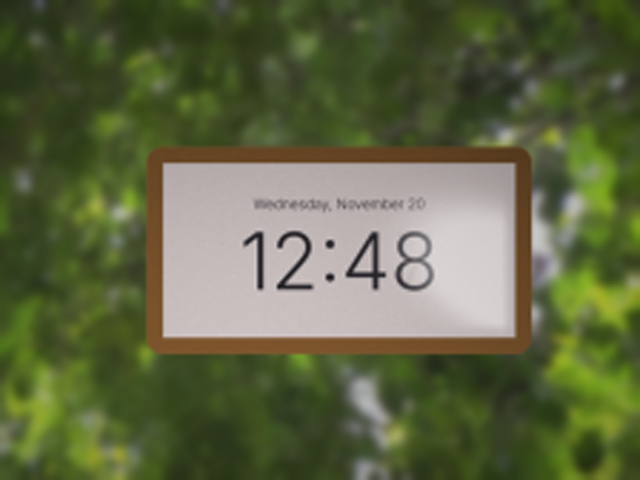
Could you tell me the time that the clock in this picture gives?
12:48
